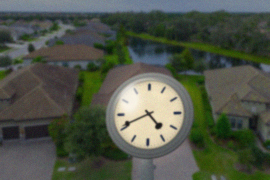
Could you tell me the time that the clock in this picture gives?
4:41
